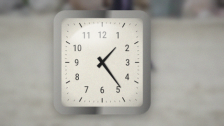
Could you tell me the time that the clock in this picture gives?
1:24
